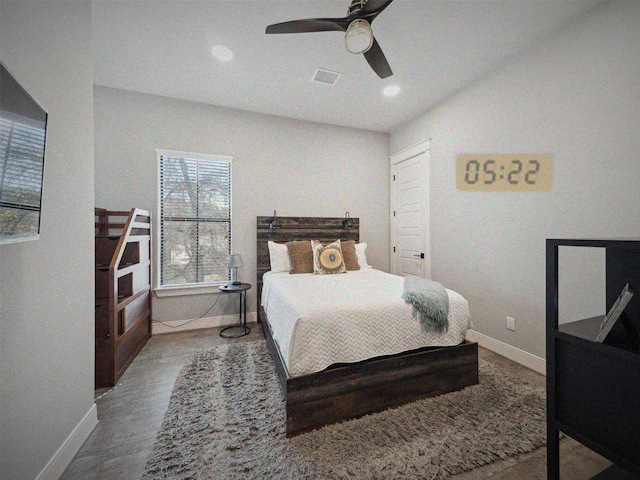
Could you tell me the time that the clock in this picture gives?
5:22
